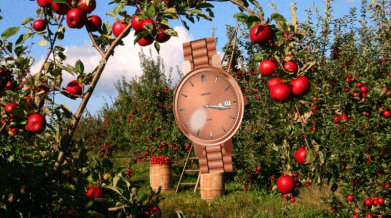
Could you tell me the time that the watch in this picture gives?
3:17
